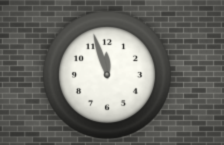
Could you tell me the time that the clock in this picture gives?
11:57
